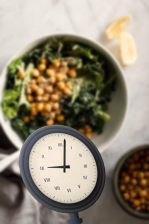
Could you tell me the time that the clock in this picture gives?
9:02
